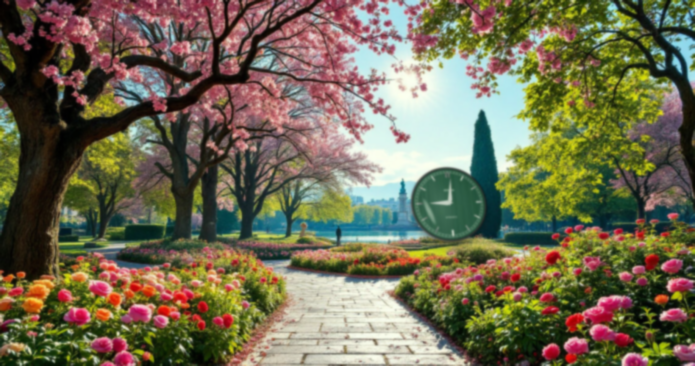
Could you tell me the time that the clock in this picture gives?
9:01
